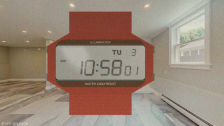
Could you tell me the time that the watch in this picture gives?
10:58:01
